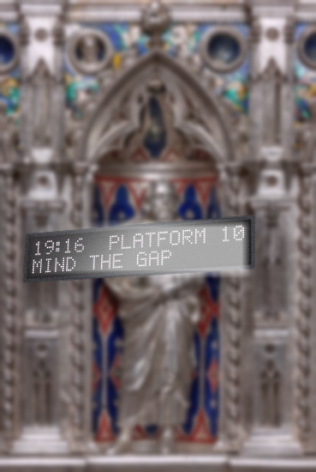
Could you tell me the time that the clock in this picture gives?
19:16
